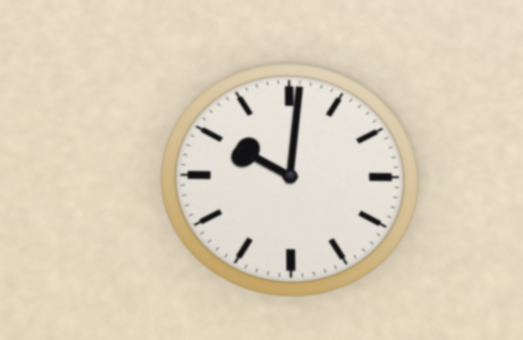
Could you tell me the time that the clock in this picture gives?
10:01
